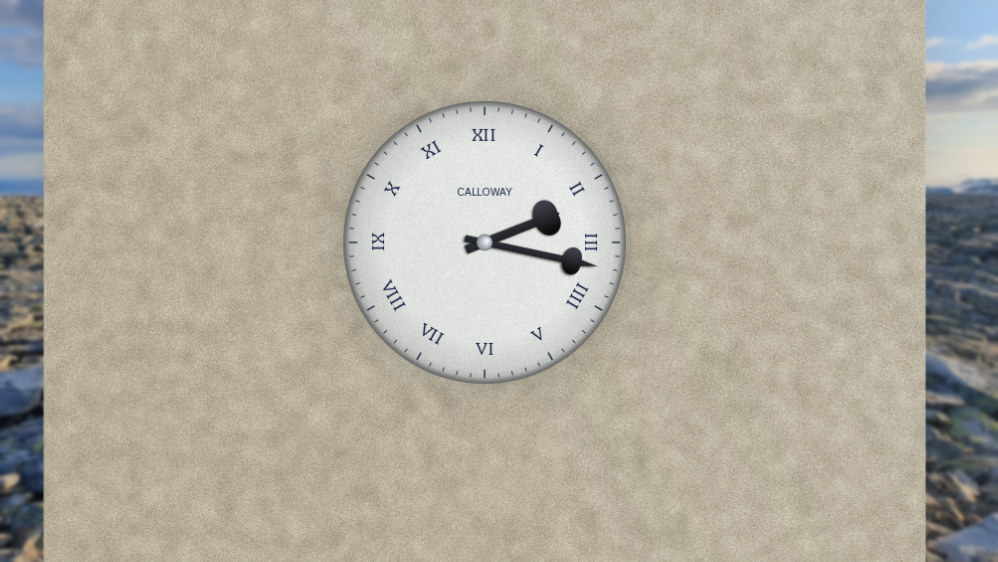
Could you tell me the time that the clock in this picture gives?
2:17
